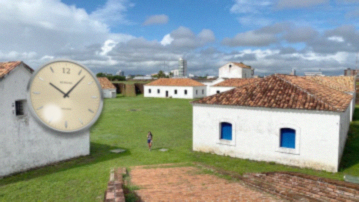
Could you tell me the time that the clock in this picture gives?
10:07
